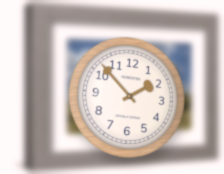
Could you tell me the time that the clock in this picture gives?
1:52
